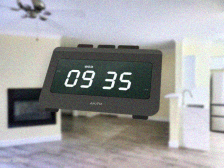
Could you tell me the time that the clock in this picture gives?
9:35
